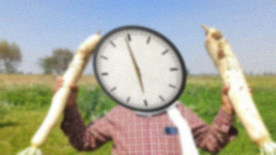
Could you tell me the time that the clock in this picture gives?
5:59
